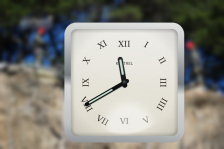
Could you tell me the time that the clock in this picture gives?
11:40
